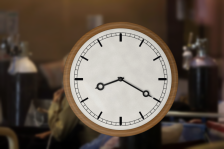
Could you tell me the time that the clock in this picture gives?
8:20
